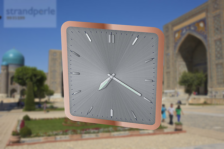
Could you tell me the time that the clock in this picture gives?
7:20
